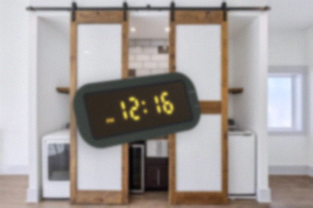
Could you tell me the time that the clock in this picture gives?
12:16
